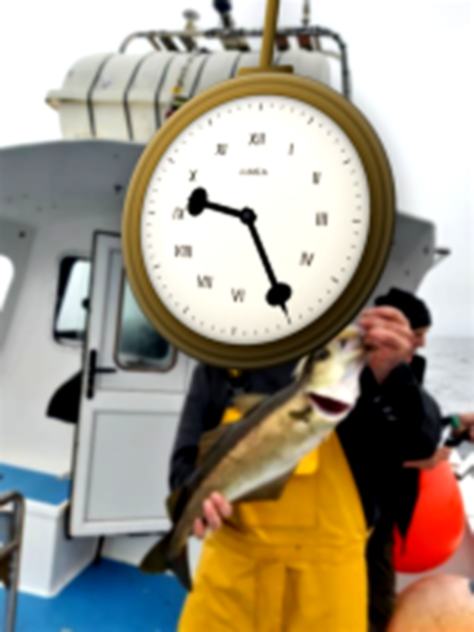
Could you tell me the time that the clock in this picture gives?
9:25
